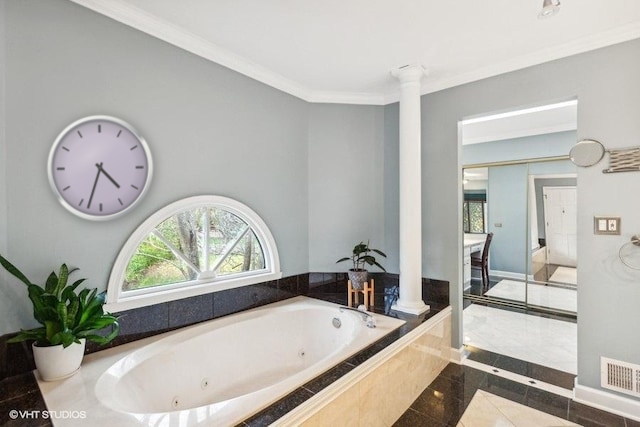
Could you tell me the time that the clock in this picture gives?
4:33
